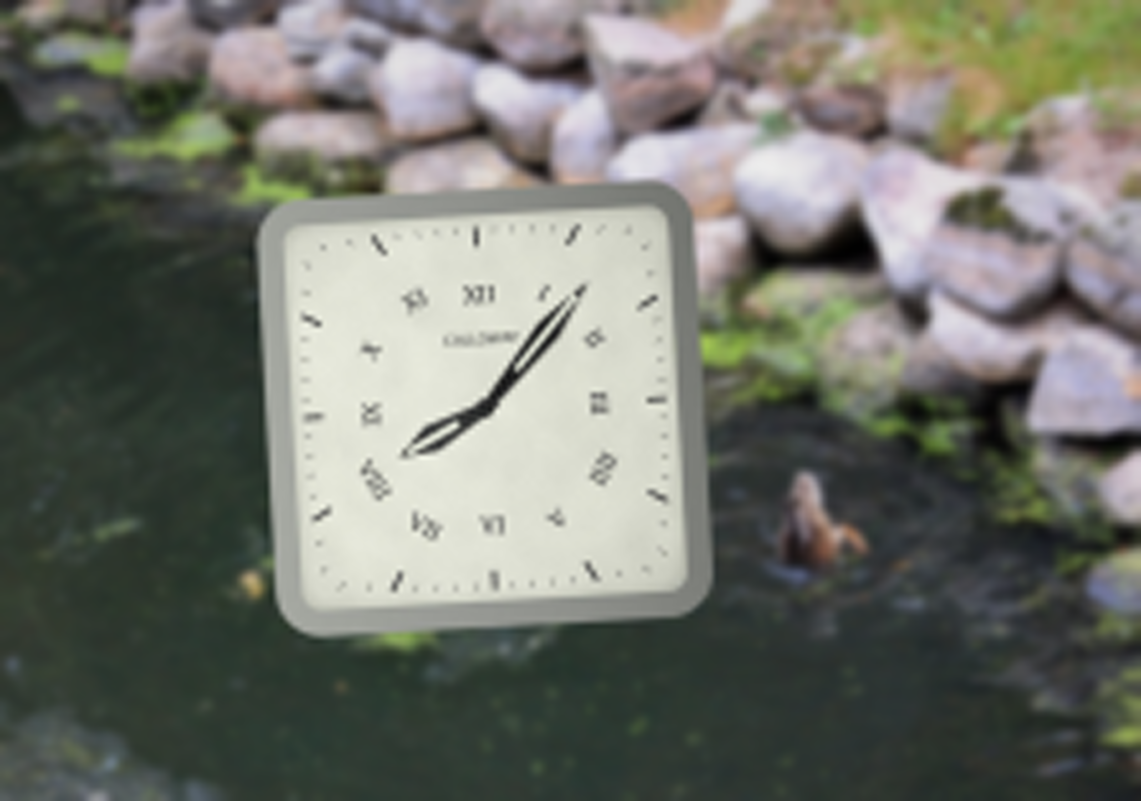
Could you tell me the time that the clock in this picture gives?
8:07
